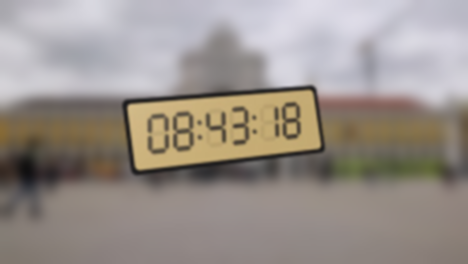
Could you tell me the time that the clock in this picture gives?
8:43:18
